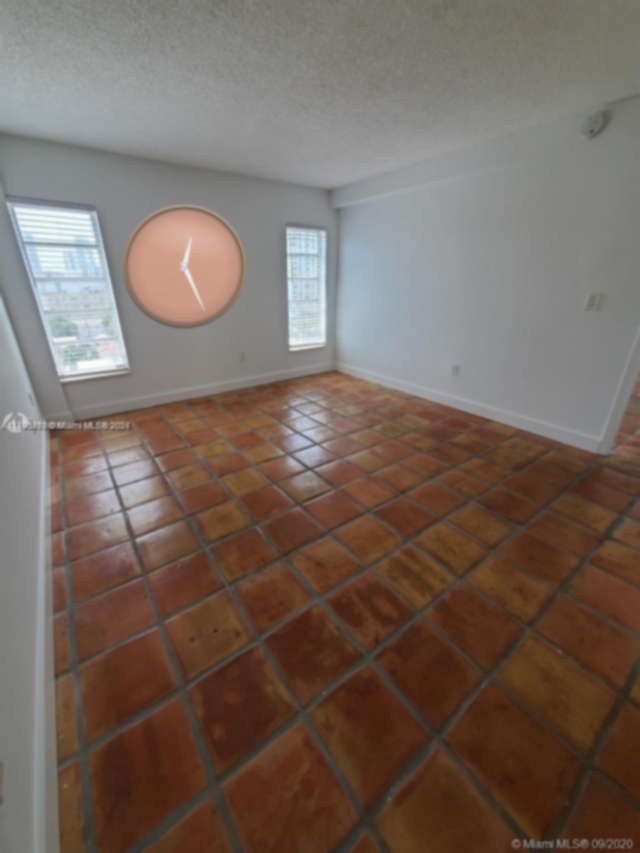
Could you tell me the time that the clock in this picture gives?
12:26
